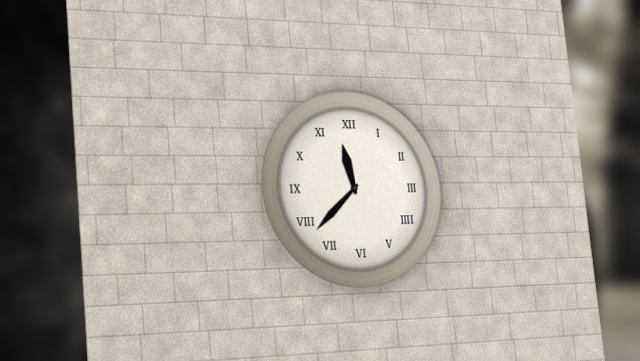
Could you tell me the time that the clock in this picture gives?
11:38
